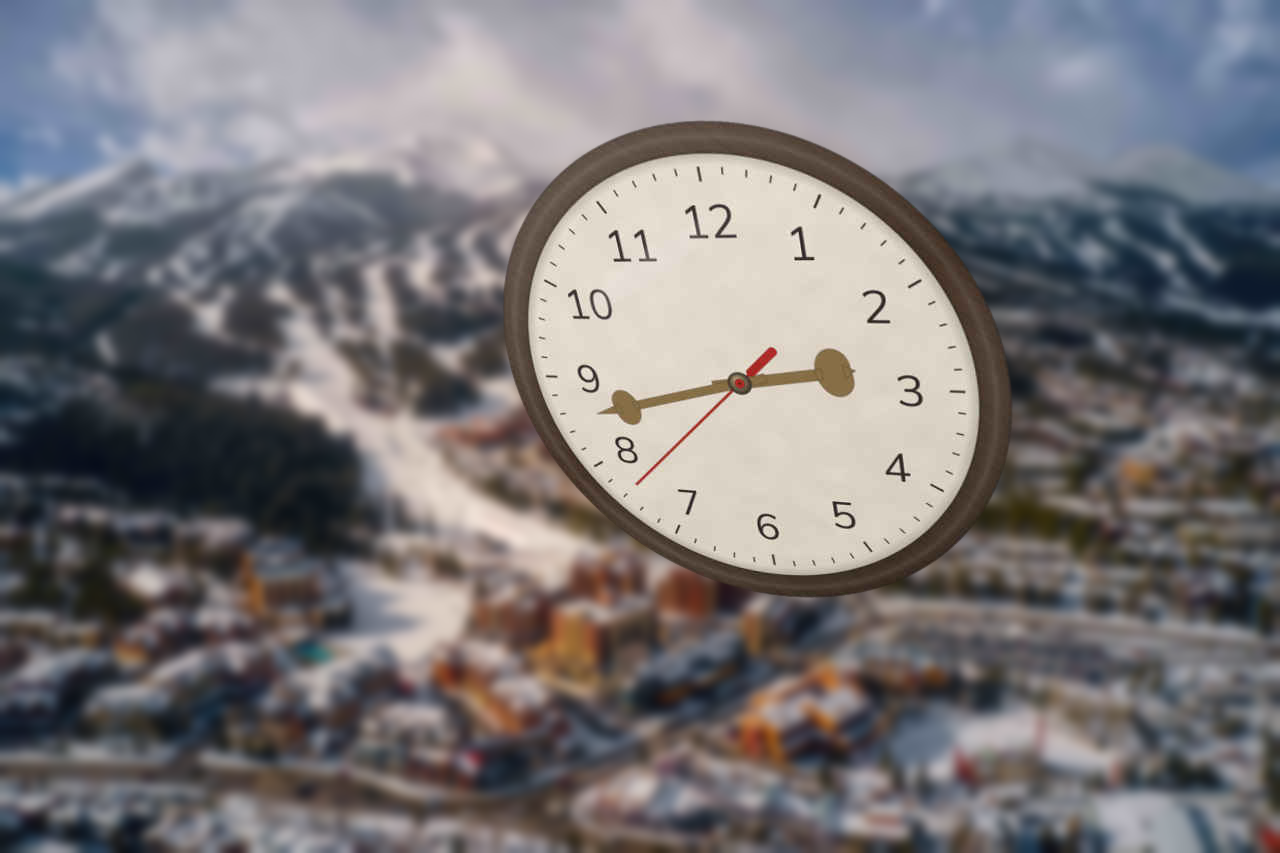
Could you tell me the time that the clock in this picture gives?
2:42:38
